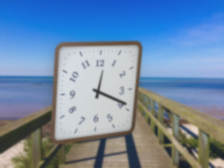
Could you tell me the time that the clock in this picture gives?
12:19
